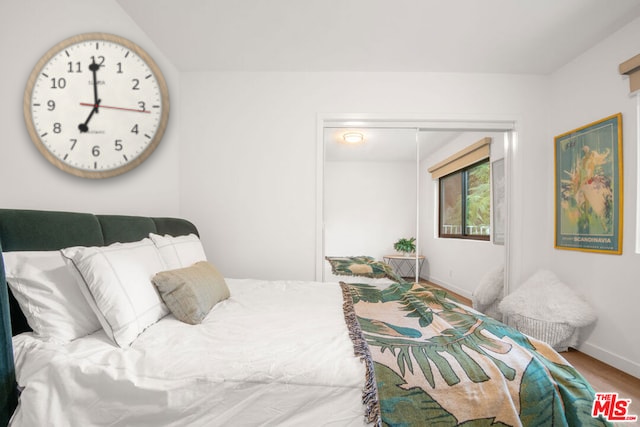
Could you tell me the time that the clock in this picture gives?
6:59:16
